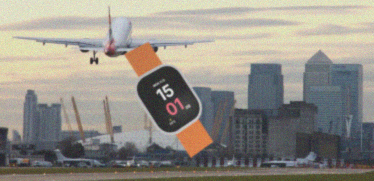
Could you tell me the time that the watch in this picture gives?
15:01
